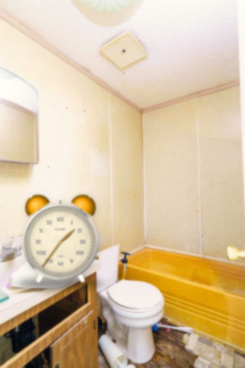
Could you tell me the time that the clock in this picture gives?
1:36
